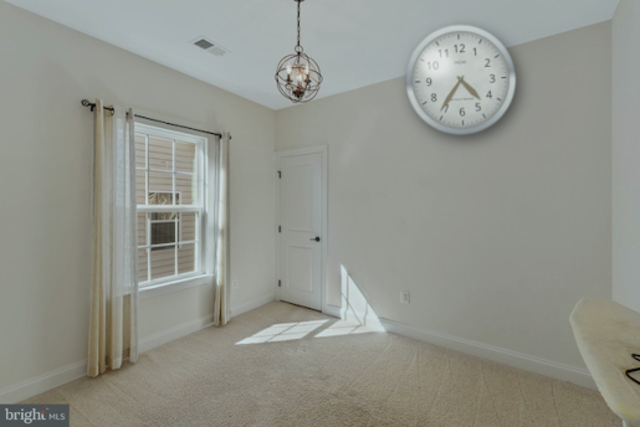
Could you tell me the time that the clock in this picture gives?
4:36
